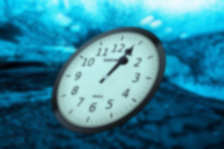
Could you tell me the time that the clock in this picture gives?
1:04
